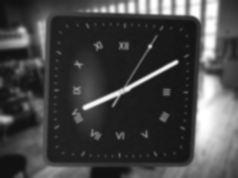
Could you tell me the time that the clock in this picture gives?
8:10:05
